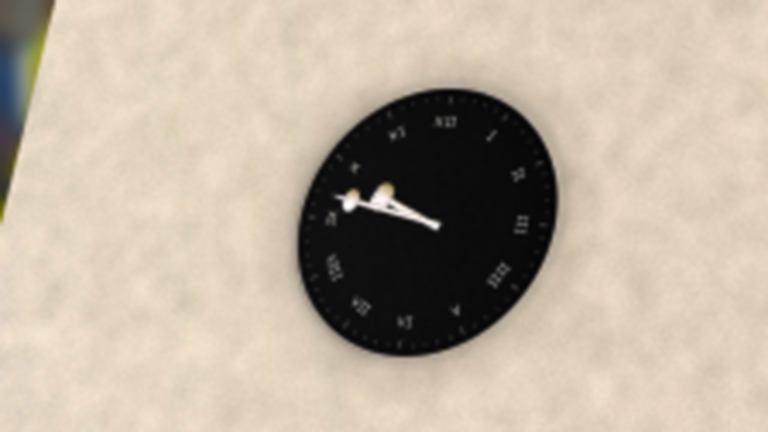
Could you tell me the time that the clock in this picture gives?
9:47
